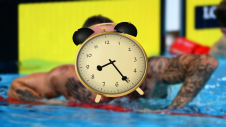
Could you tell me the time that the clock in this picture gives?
8:26
